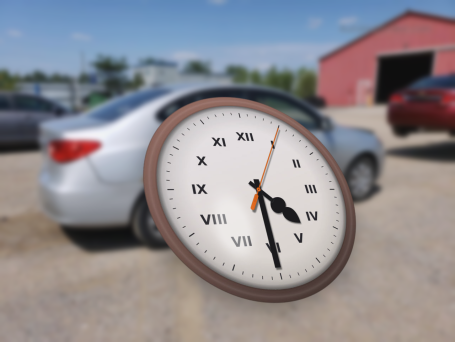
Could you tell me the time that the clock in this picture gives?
4:30:05
